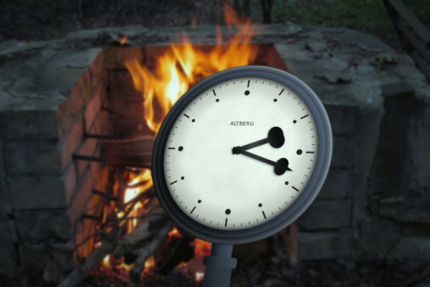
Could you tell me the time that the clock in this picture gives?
2:18
